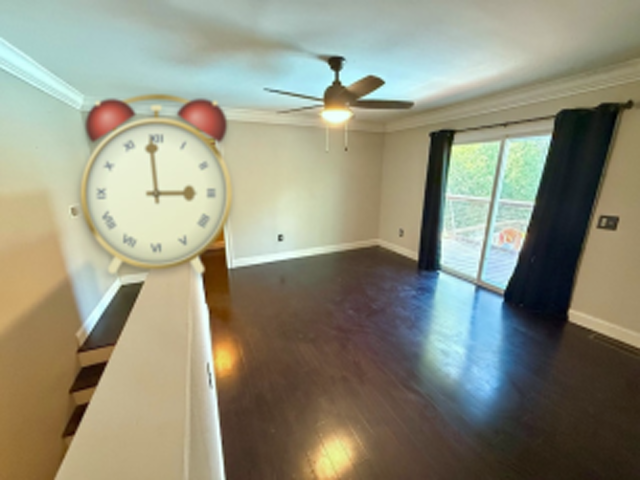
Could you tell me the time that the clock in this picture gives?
2:59
